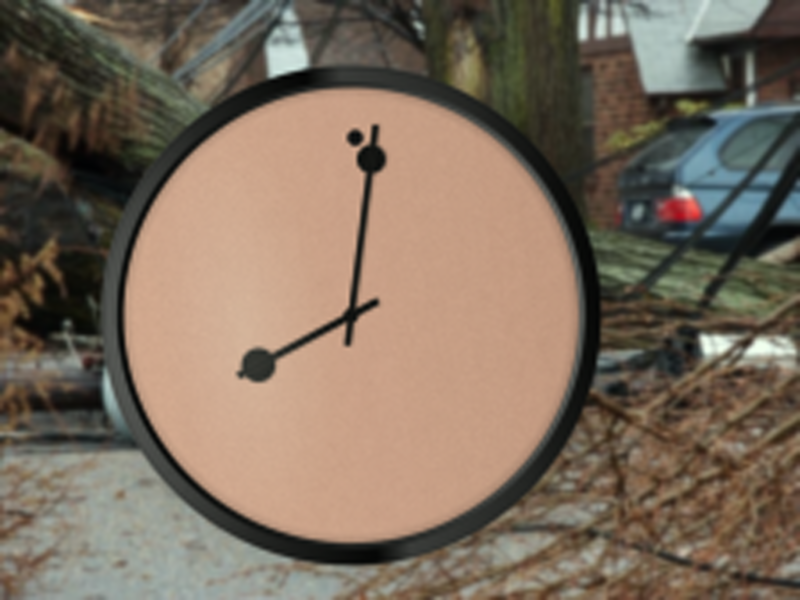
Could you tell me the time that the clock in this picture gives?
8:01
